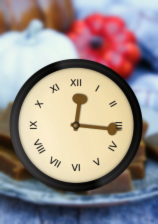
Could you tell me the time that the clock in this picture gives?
12:16
